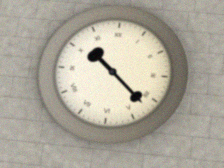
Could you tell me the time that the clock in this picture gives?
10:22
